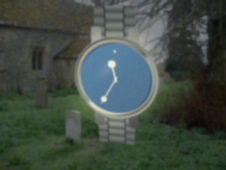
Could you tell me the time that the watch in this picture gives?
11:35
